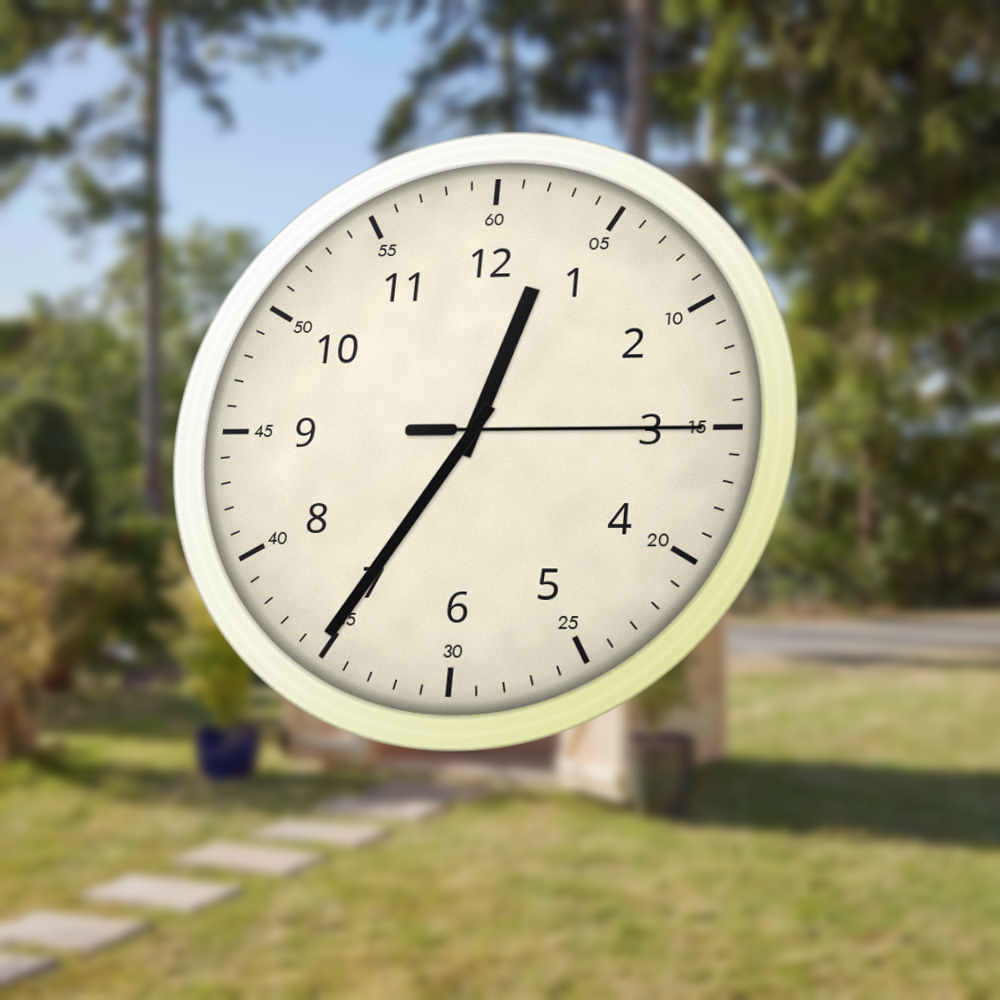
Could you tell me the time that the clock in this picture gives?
12:35:15
